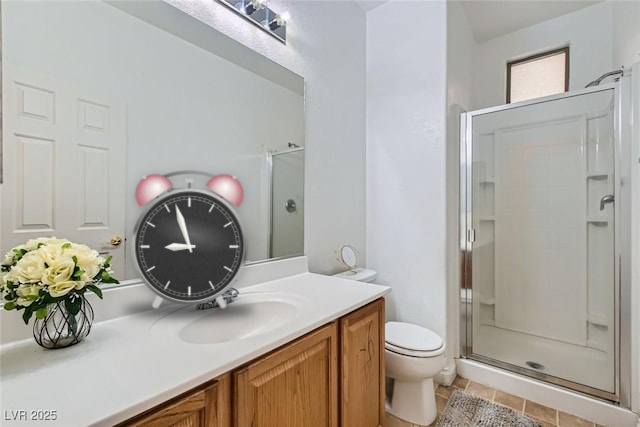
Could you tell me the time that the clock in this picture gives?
8:57
